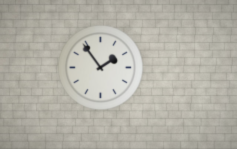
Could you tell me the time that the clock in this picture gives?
1:54
